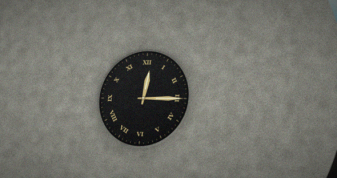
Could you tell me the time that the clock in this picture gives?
12:15
